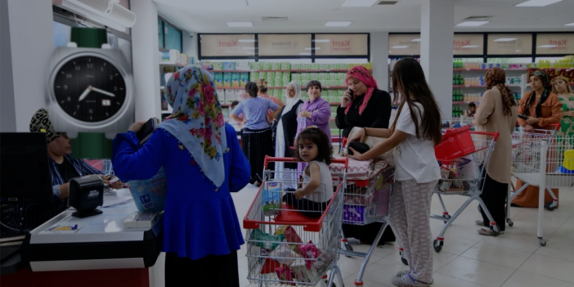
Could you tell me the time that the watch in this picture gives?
7:18
